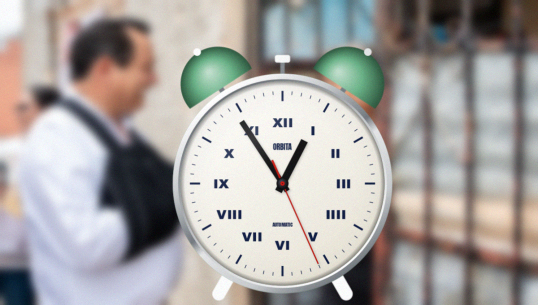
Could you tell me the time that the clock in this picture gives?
12:54:26
